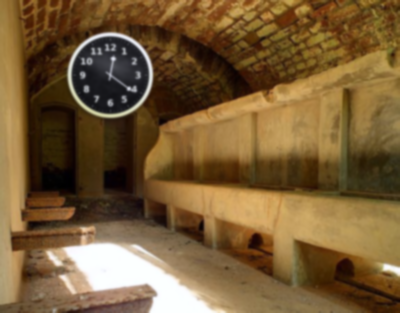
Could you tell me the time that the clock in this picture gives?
12:21
